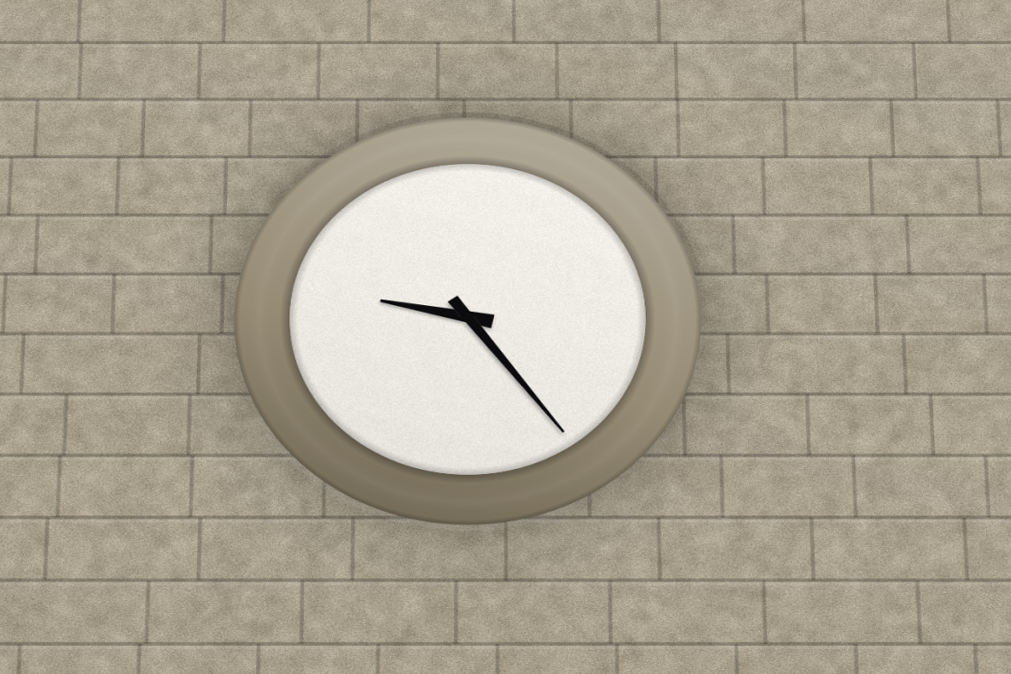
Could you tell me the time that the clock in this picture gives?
9:24
